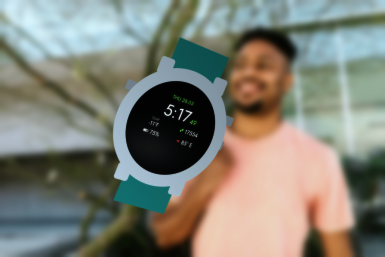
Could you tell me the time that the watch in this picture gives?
5:17
